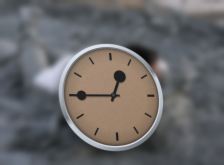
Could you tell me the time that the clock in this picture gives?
12:45
